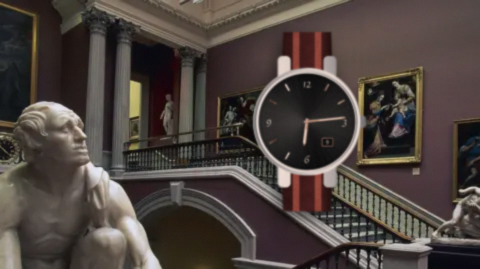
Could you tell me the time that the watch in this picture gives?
6:14
